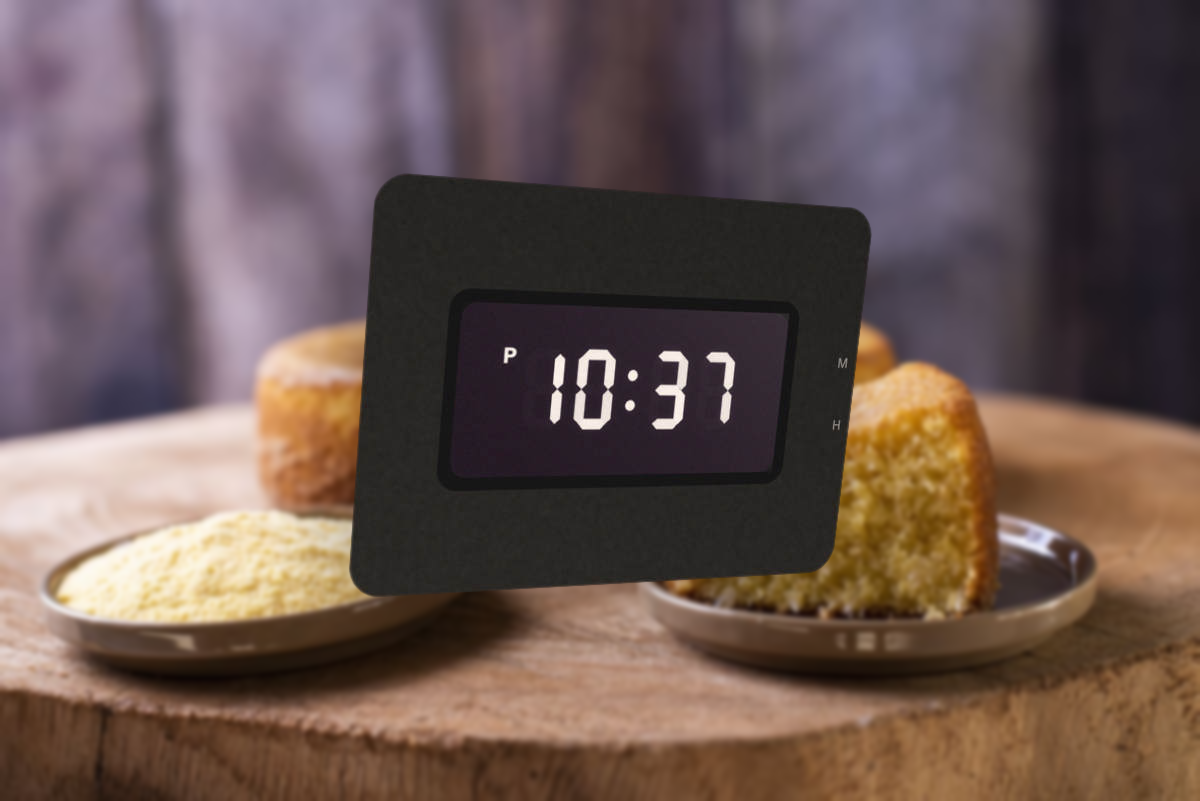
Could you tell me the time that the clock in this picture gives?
10:37
